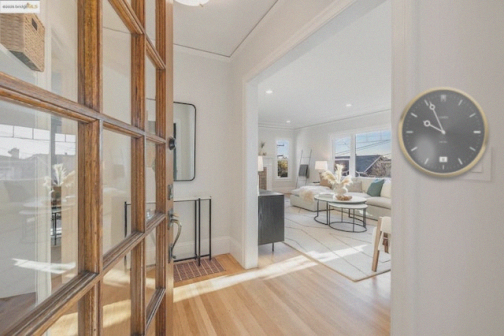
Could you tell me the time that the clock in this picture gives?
9:56
